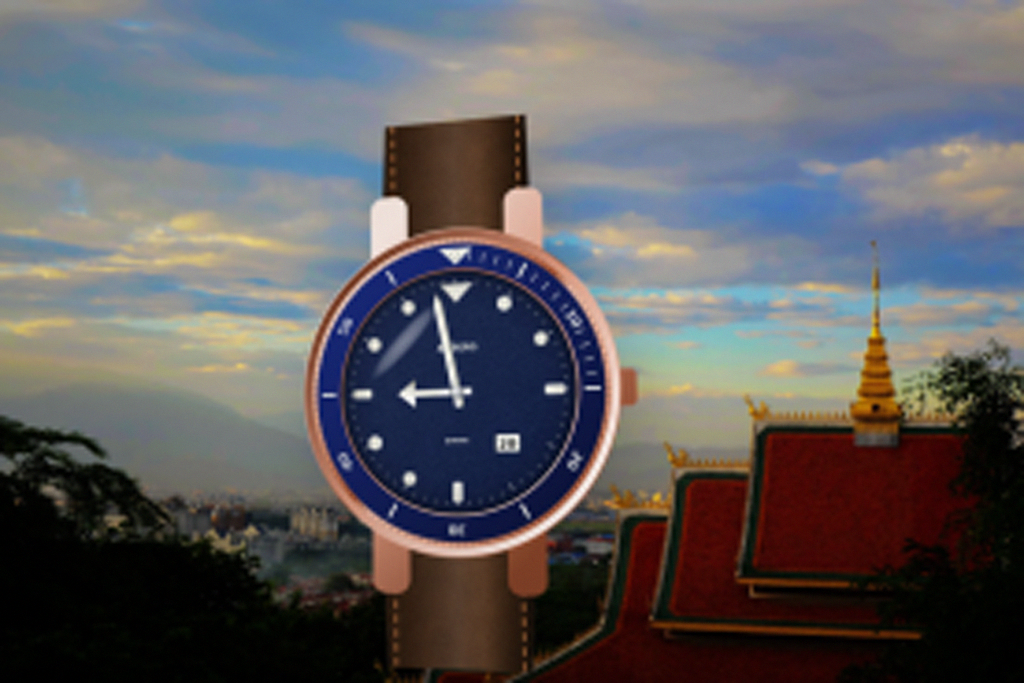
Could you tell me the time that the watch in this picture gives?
8:58
